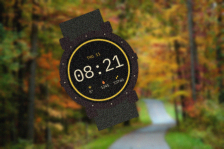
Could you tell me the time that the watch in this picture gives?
8:21
